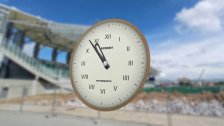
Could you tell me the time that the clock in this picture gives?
10:53
